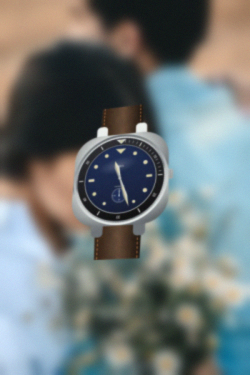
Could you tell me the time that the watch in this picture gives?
11:27
